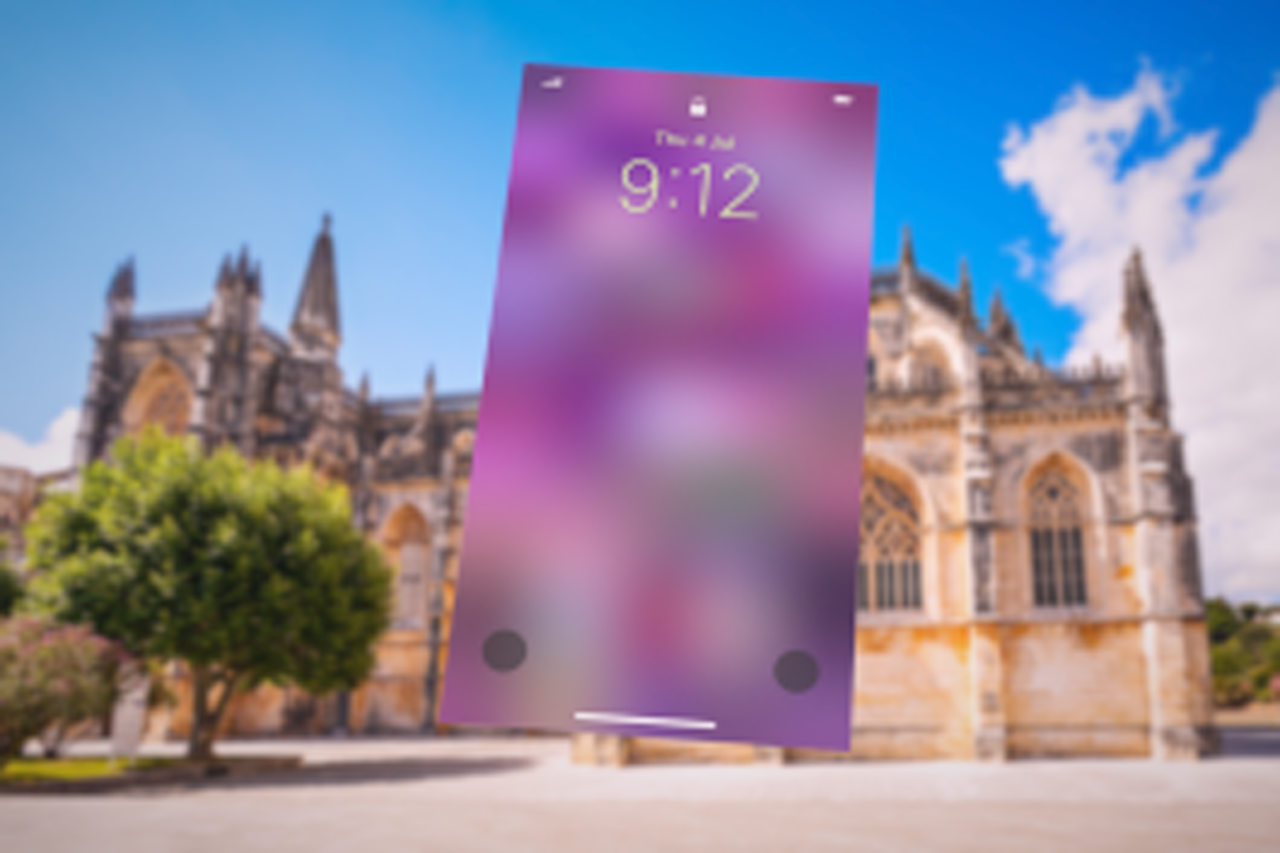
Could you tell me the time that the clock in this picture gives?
9:12
